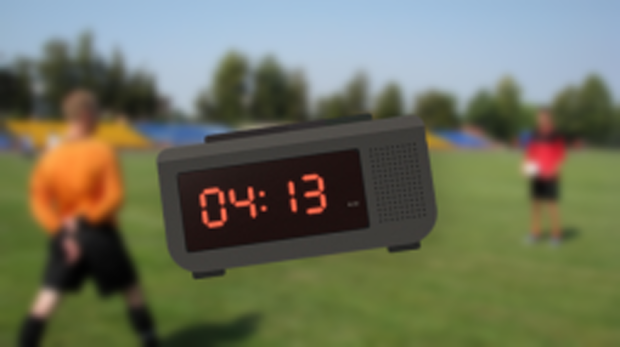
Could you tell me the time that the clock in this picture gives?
4:13
